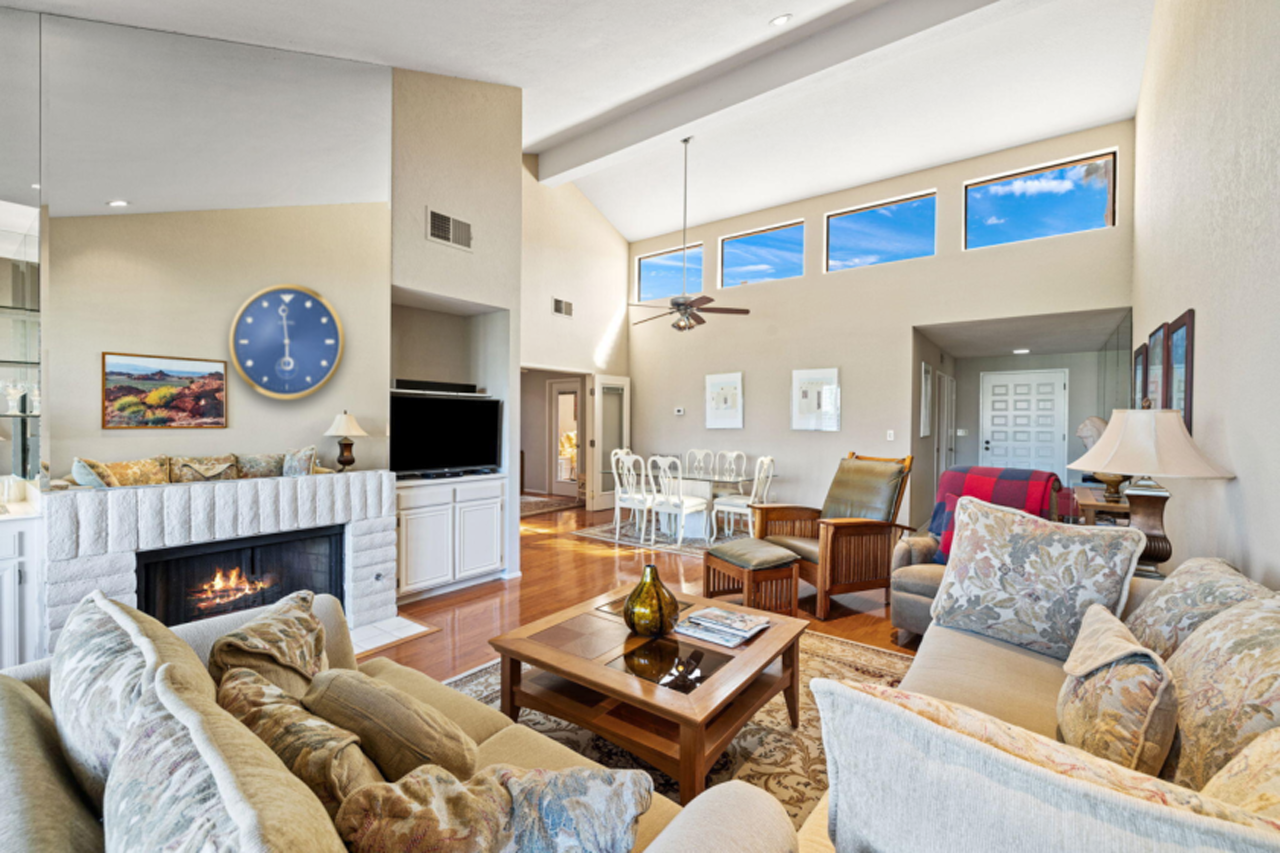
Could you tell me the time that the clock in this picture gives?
5:59
